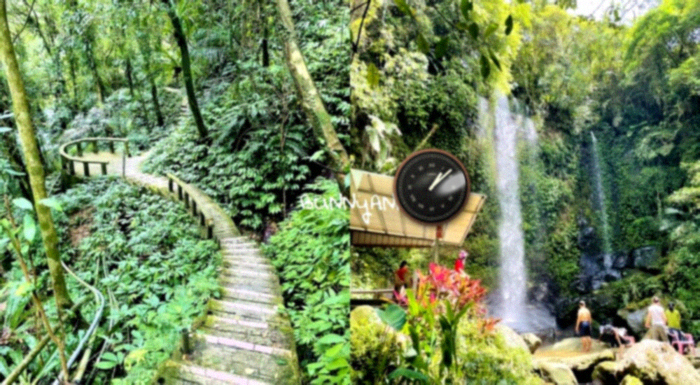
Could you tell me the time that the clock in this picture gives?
1:08
